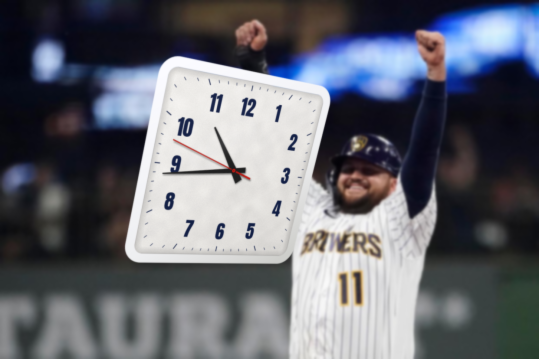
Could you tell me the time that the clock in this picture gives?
10:43:48
